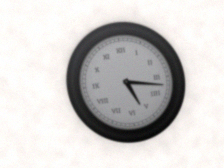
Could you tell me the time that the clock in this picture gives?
5:17
